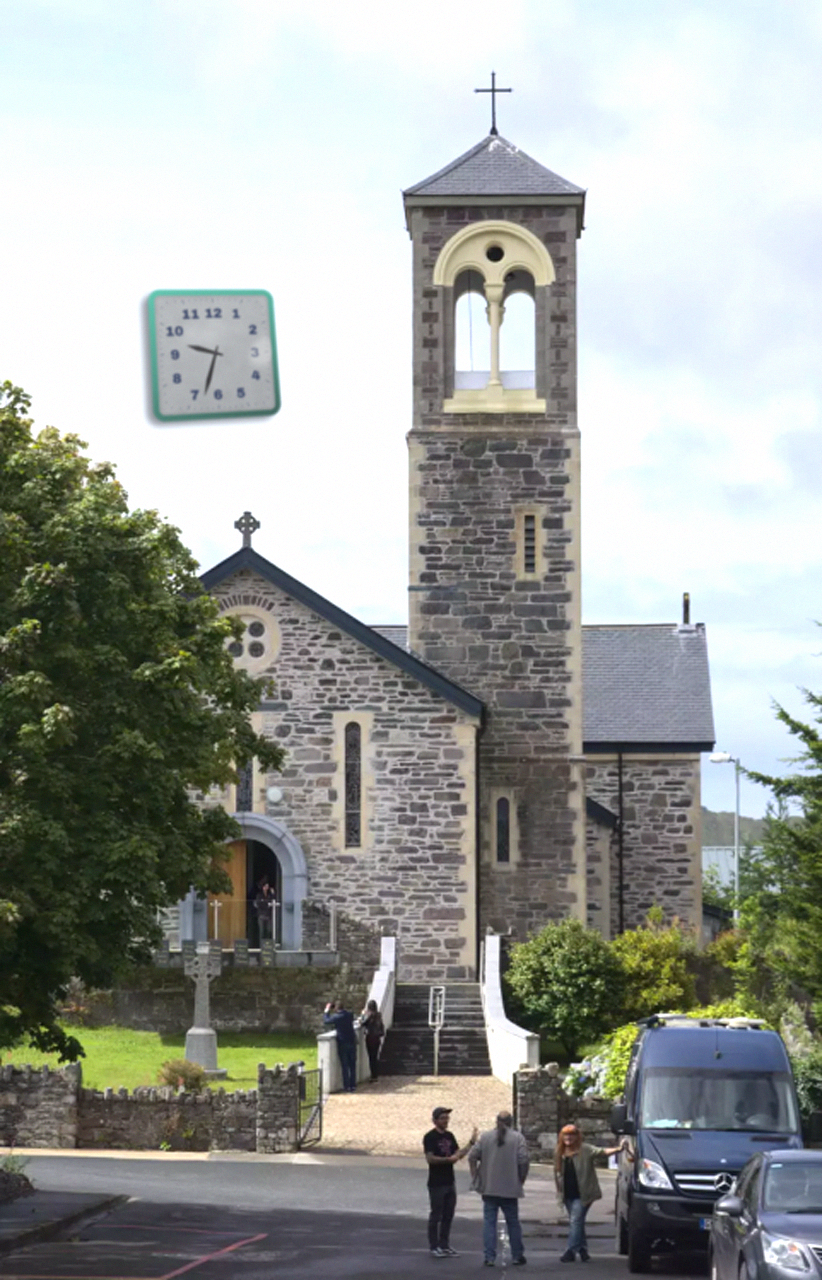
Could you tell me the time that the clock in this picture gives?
9:33
